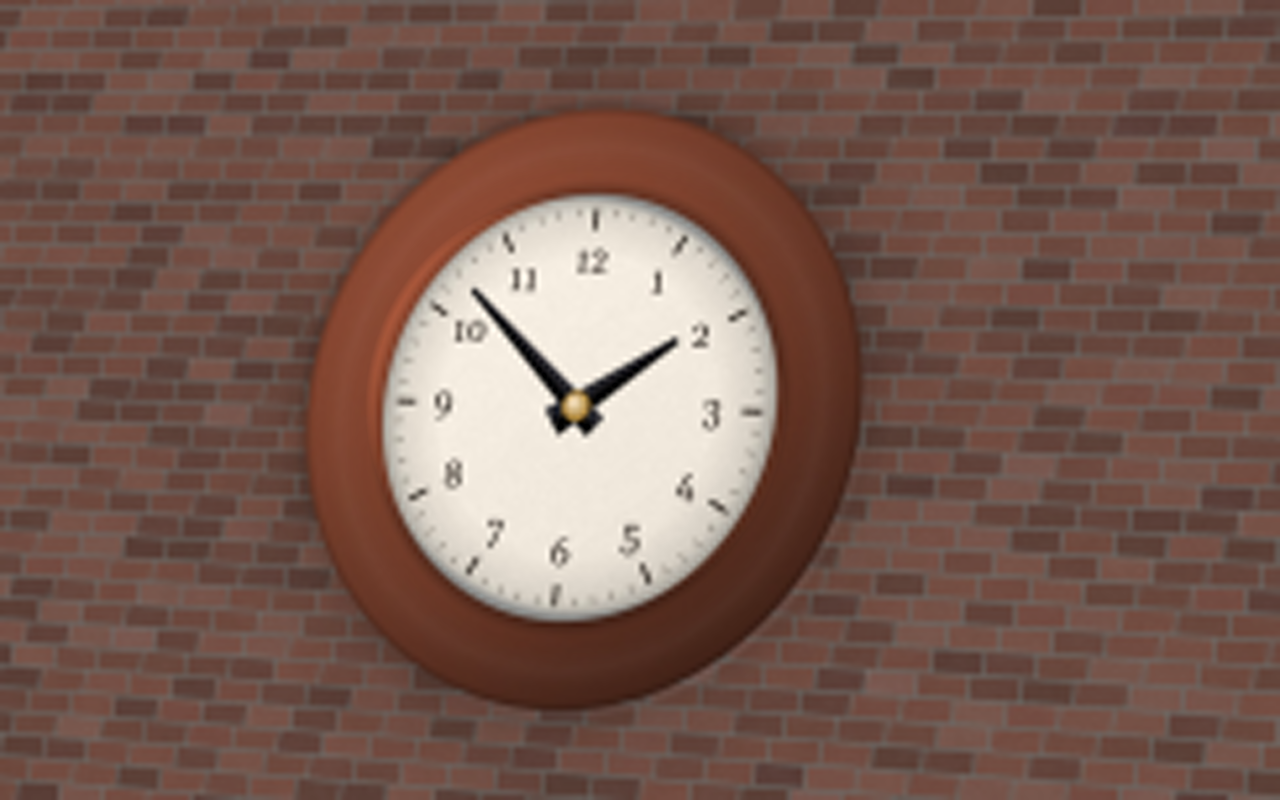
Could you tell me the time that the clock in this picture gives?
1:52
